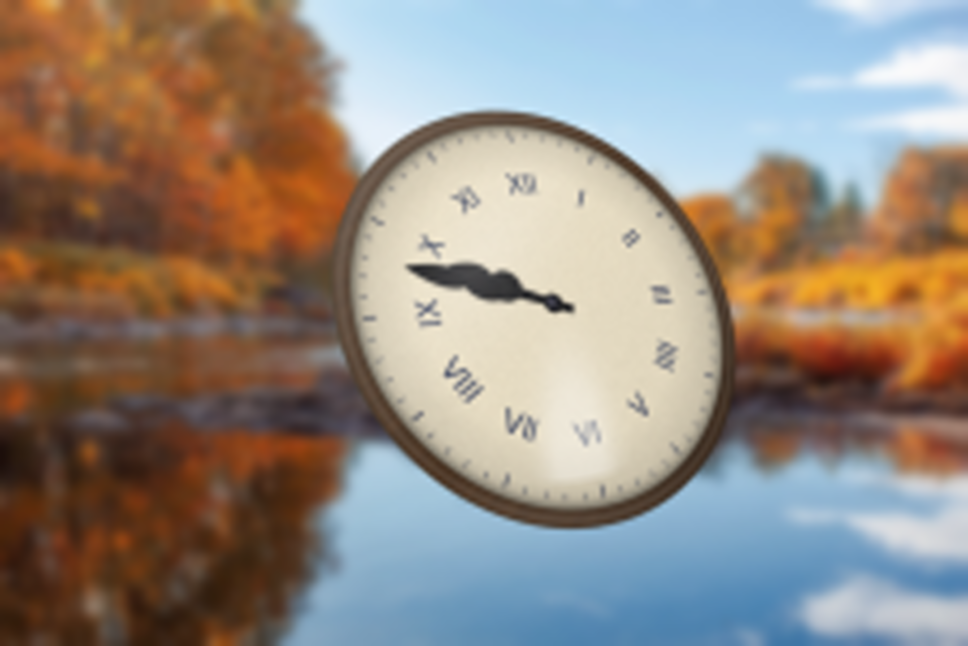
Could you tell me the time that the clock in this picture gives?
9:48
